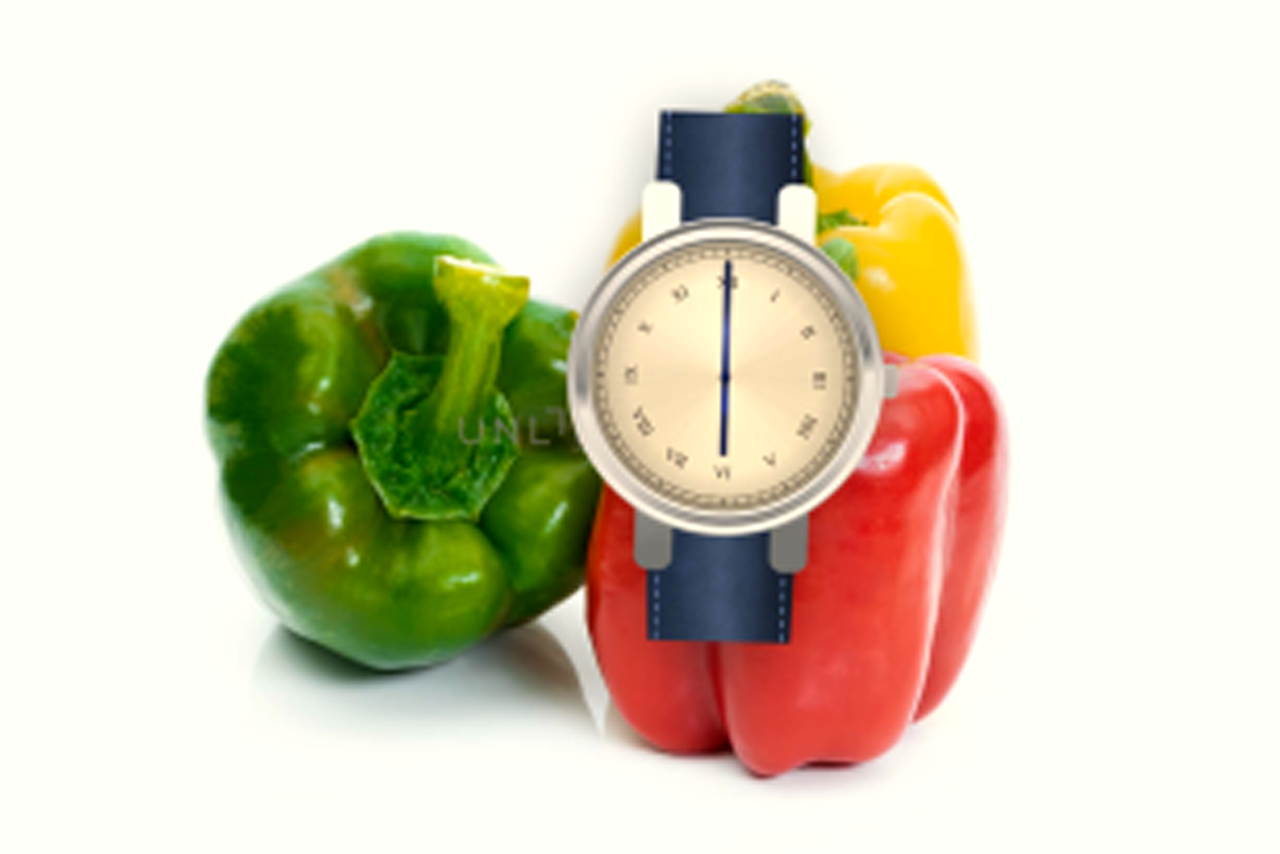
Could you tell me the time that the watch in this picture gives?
6:00
